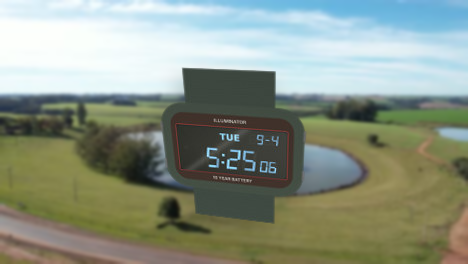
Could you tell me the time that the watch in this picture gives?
5:25:06
